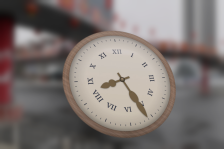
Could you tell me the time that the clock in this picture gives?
8:26
